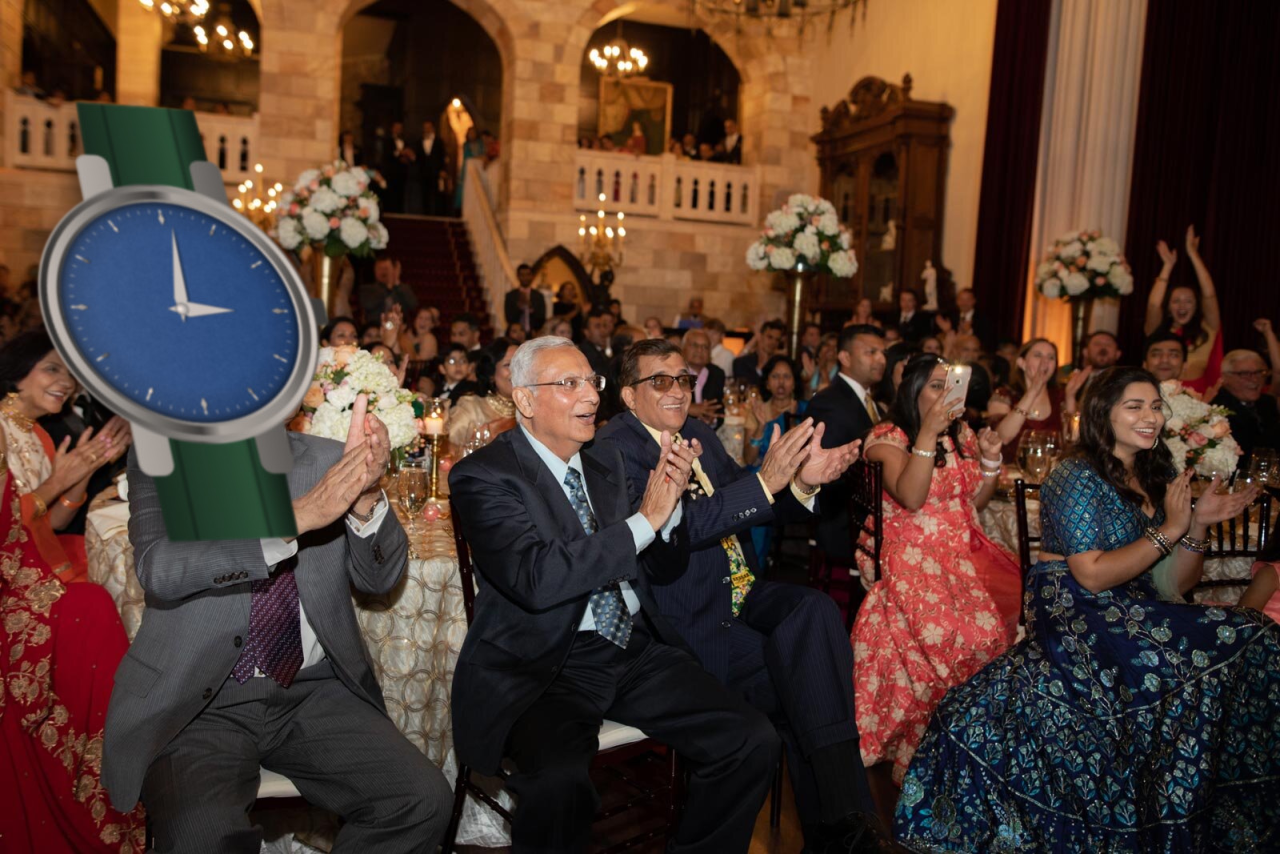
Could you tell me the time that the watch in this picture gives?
3:01
